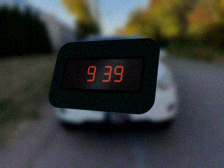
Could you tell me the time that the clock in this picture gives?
9:39
